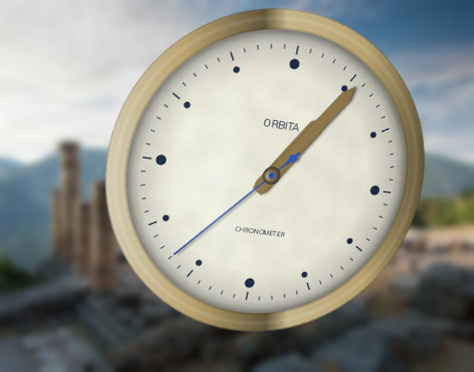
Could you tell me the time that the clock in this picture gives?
1:05:37
